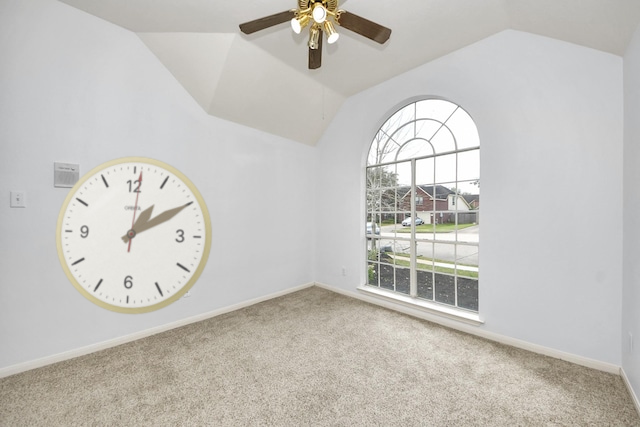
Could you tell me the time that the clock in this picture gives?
1:10:01
